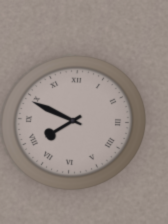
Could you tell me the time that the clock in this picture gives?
7:49
